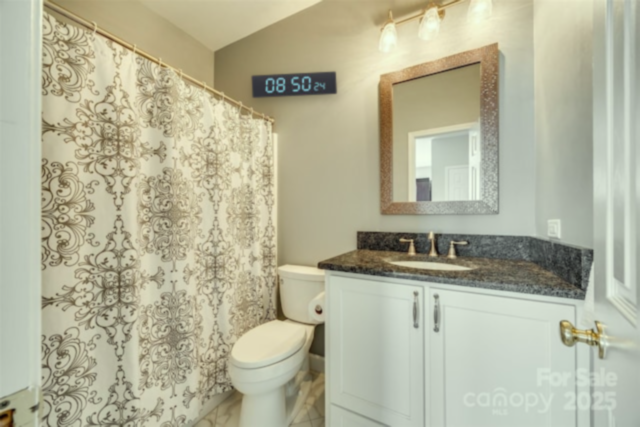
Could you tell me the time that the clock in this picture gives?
8:50
